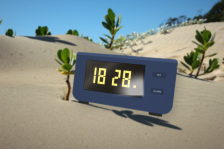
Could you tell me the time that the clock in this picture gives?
18:28
